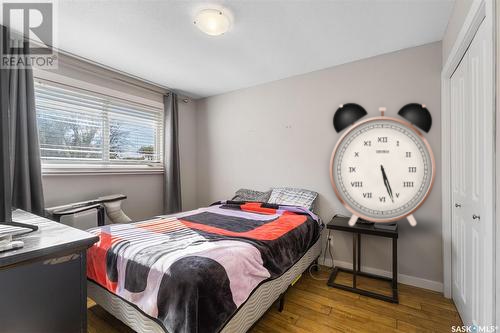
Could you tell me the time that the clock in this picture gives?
5:27
